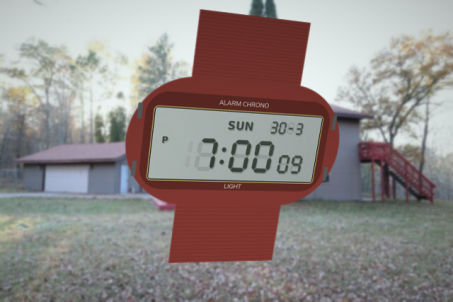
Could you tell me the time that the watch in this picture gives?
7:00:09
